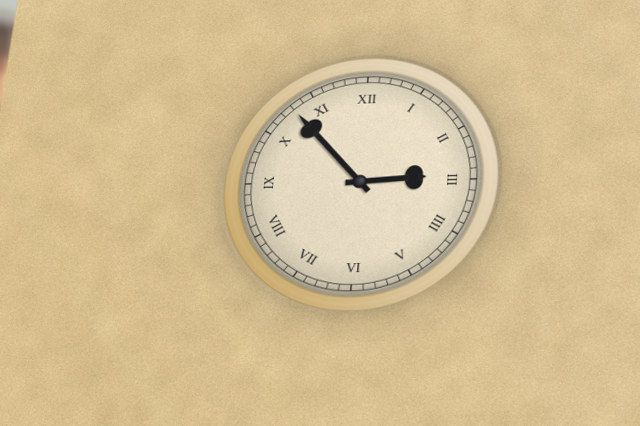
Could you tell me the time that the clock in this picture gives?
2:53
